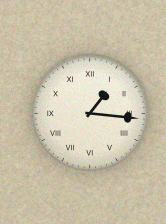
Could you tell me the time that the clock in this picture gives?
1:16
